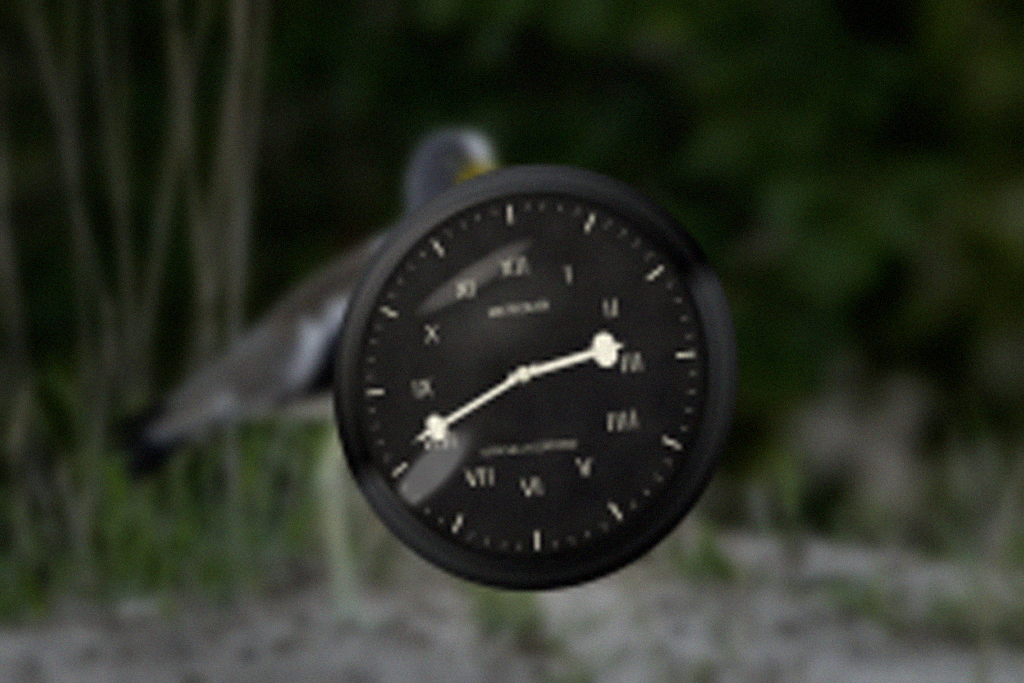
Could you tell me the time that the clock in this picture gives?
2:41
